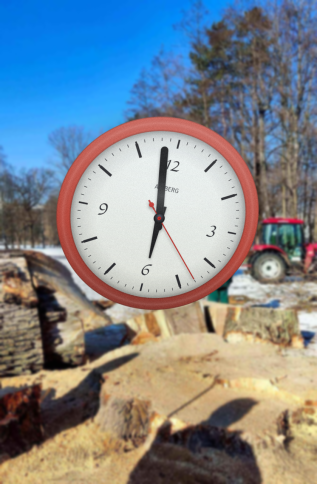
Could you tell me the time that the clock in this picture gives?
5:58:23
